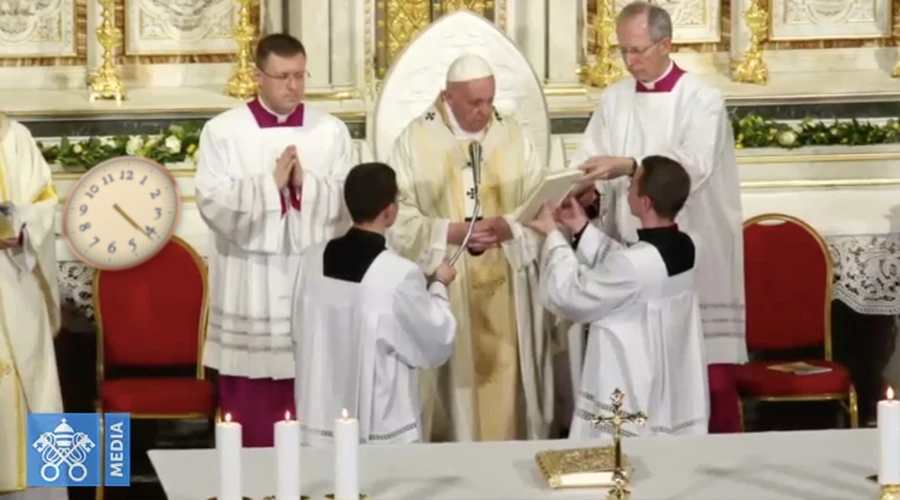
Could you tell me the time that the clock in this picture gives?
4:21
